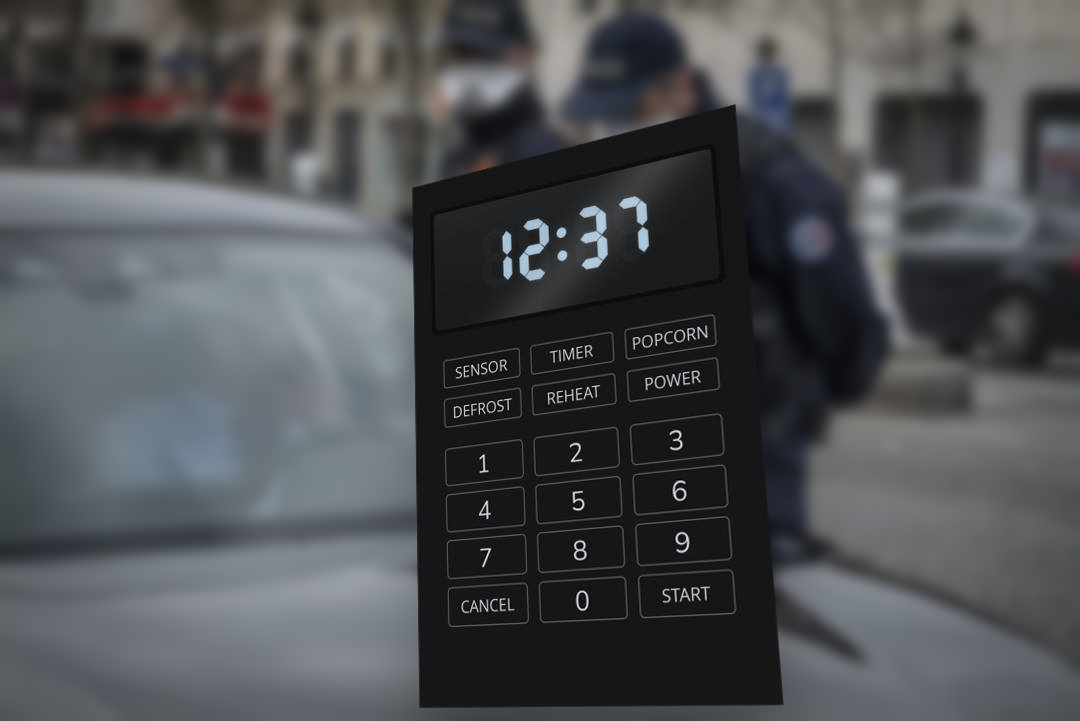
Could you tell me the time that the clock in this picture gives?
12:37
